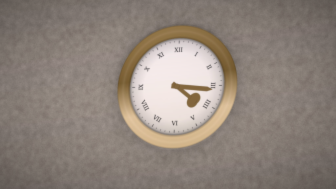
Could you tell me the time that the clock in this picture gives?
4:16
